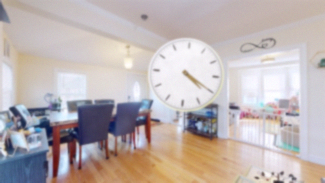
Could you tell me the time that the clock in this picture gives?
4:20
